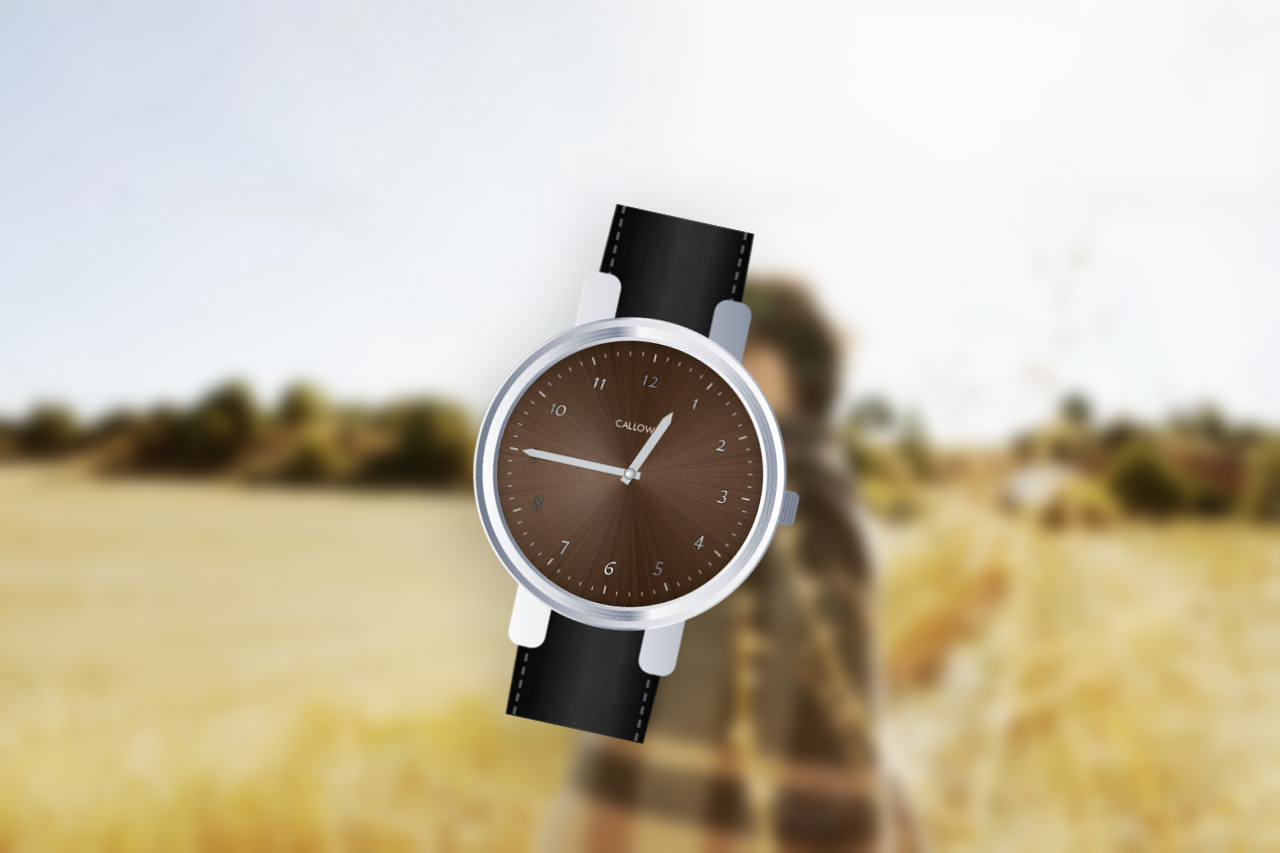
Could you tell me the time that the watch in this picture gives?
12:45
